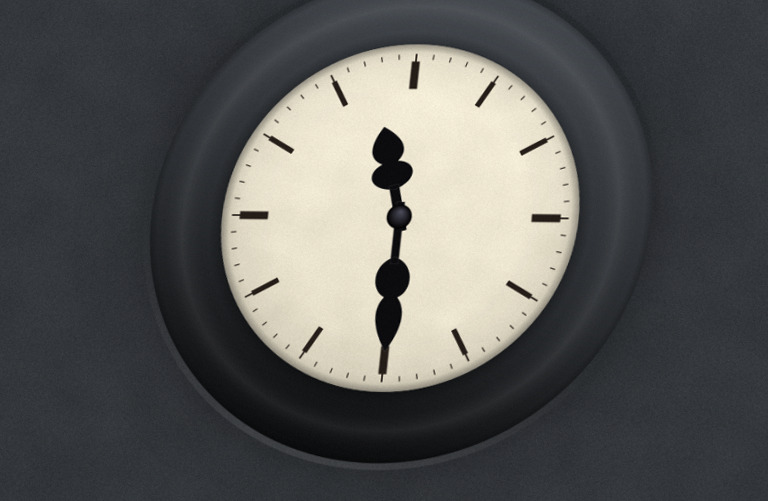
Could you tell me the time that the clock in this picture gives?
11:30
